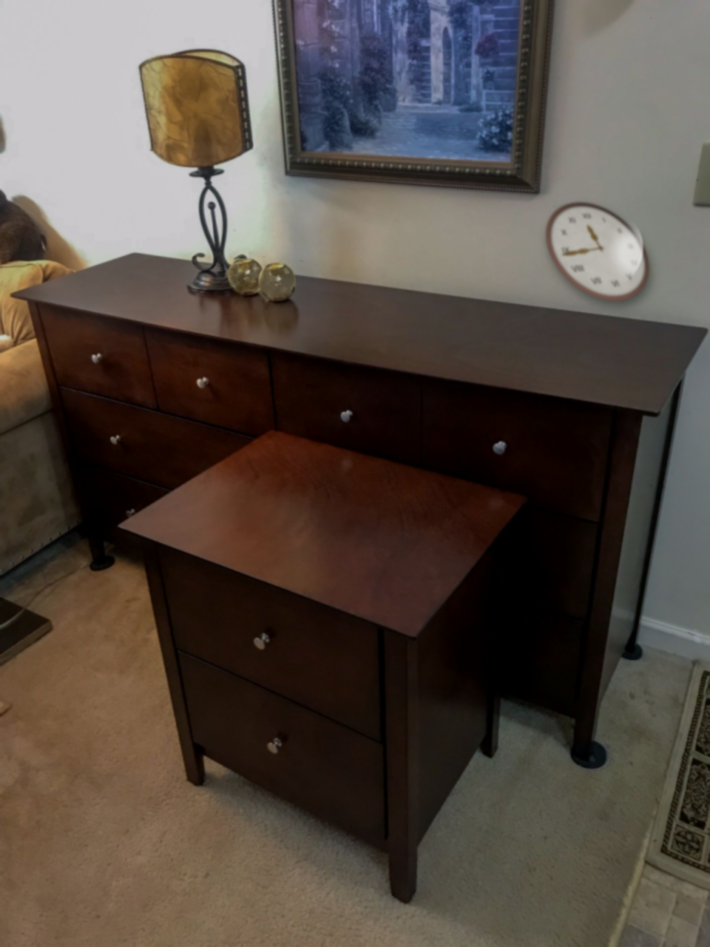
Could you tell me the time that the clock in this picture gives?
11:44
